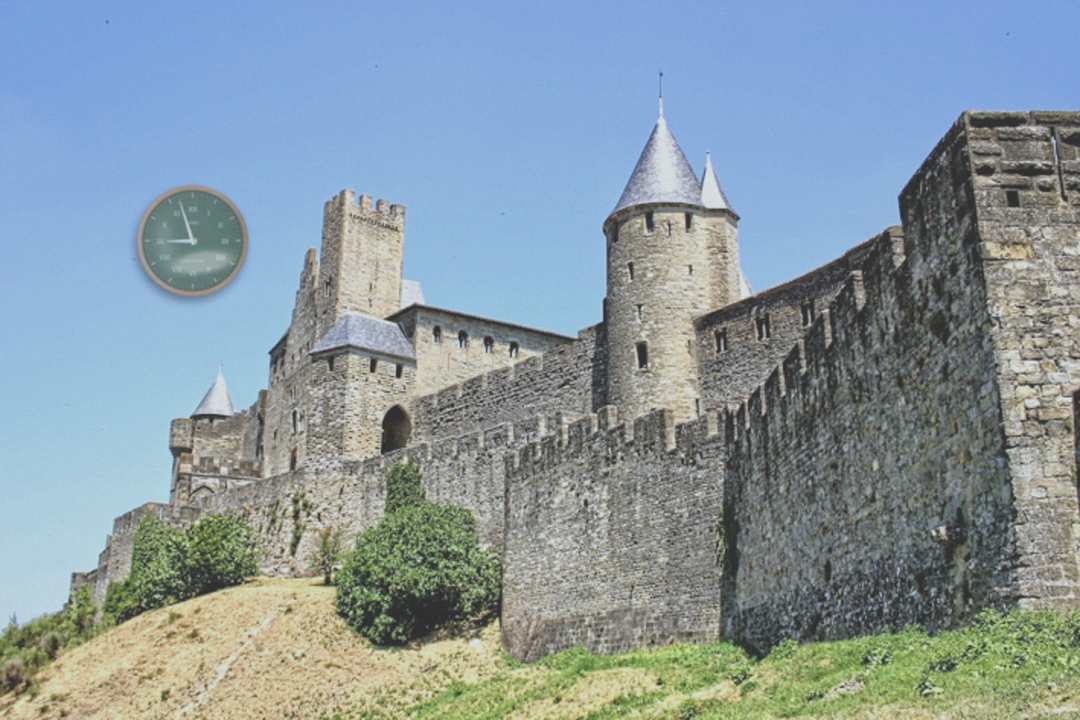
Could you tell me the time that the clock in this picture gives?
8:57
